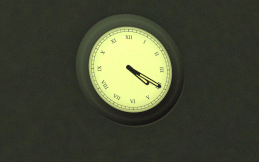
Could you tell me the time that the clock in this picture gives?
4:20
